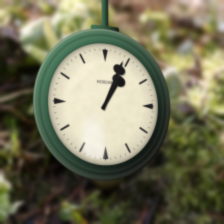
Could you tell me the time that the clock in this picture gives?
1:04
